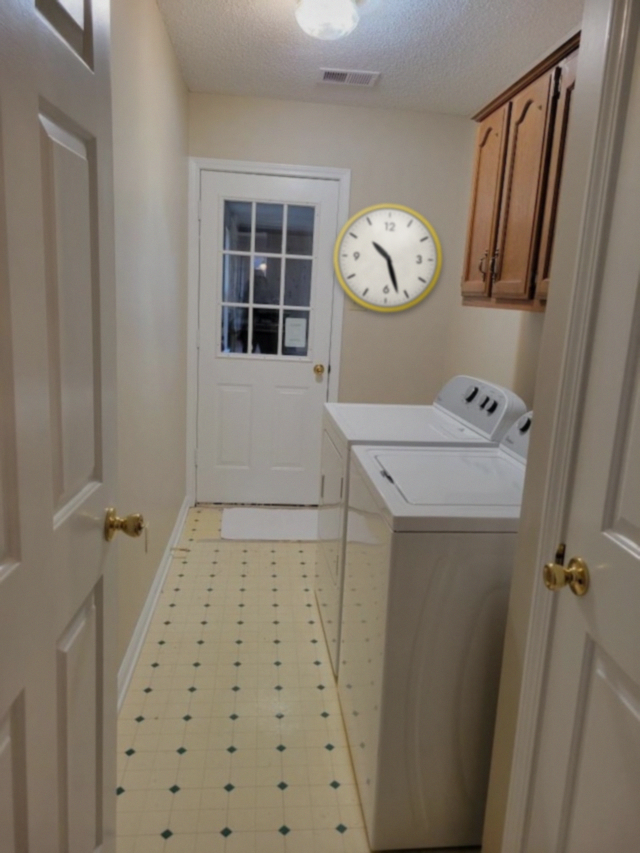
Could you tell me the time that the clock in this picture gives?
10:27
